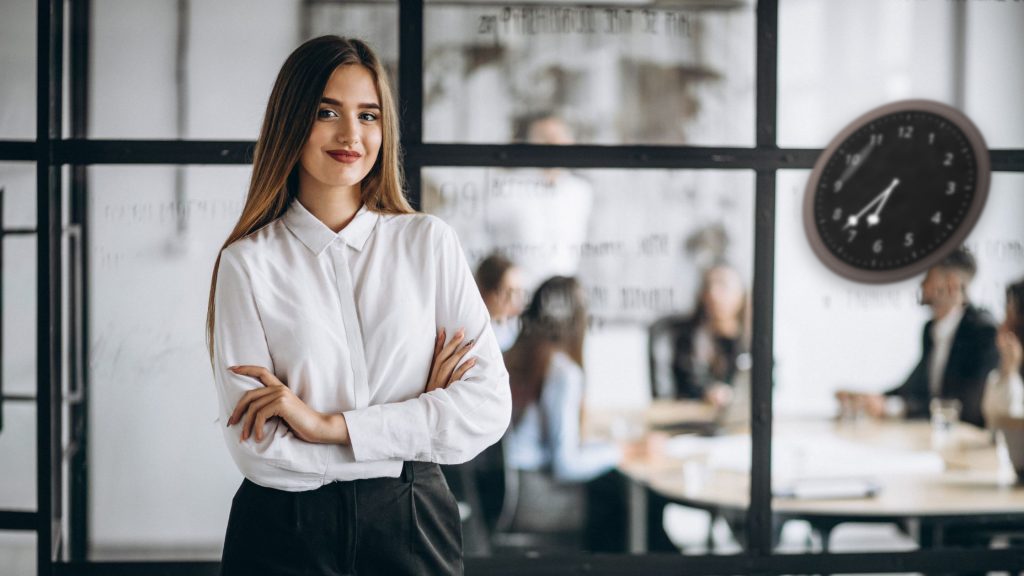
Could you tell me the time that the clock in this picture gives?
6:37
